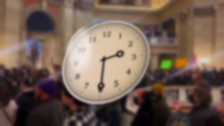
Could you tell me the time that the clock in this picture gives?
2:30
